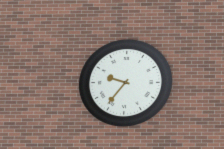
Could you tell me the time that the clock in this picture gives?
9:36
